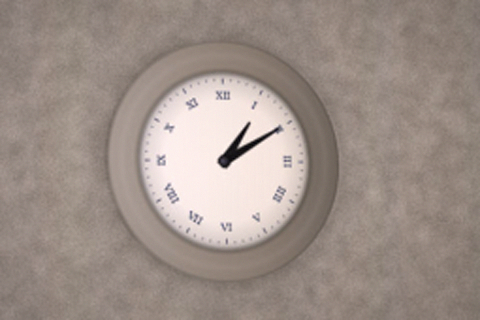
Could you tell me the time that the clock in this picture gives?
1:10
